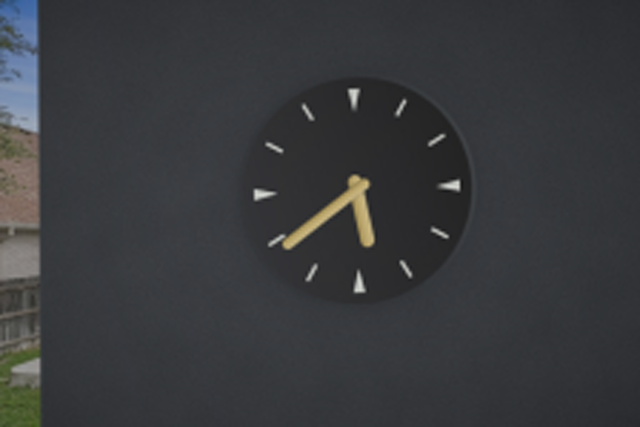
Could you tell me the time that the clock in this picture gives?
5:39
